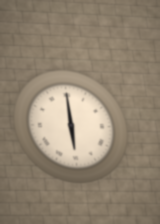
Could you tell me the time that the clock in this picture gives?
6:00
